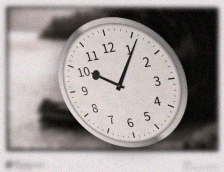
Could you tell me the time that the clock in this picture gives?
10:06
